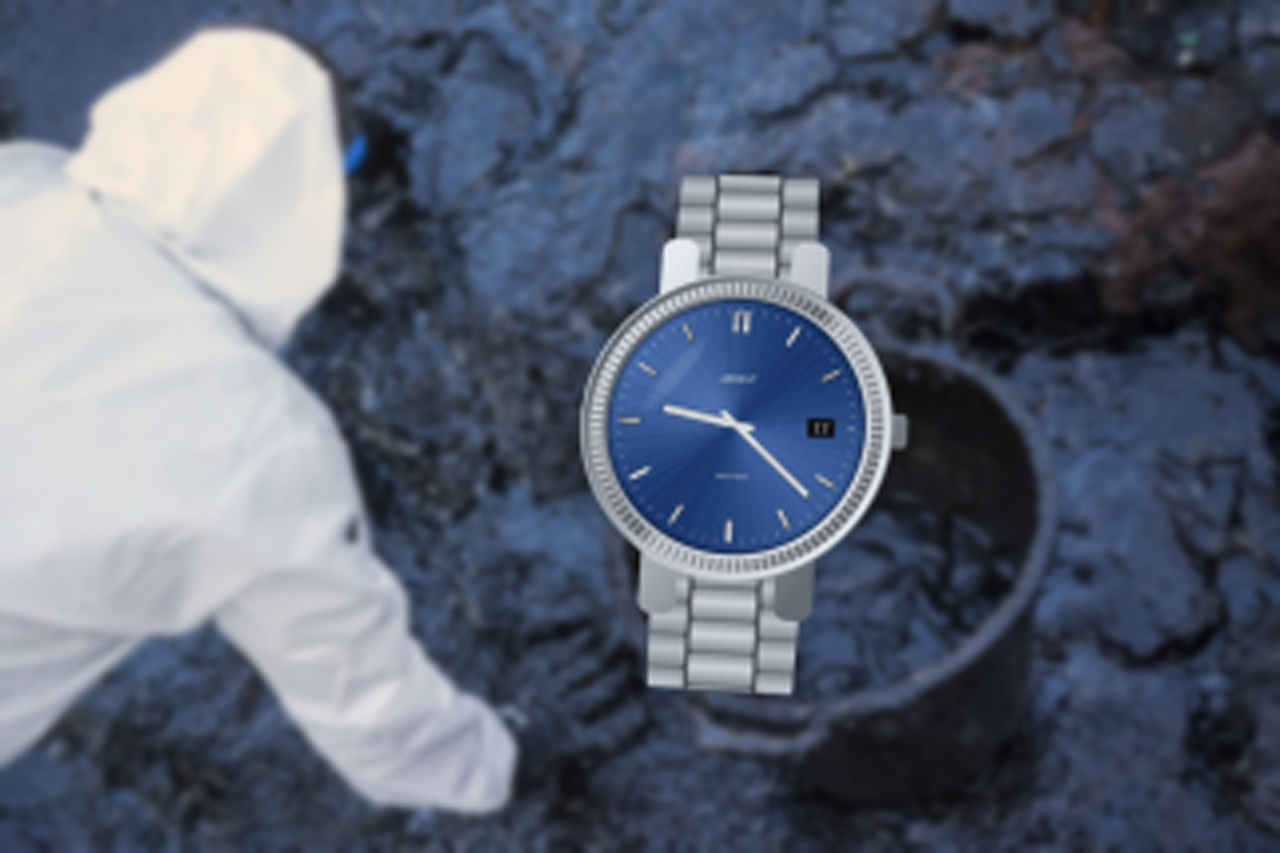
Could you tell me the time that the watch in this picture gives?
9:22
